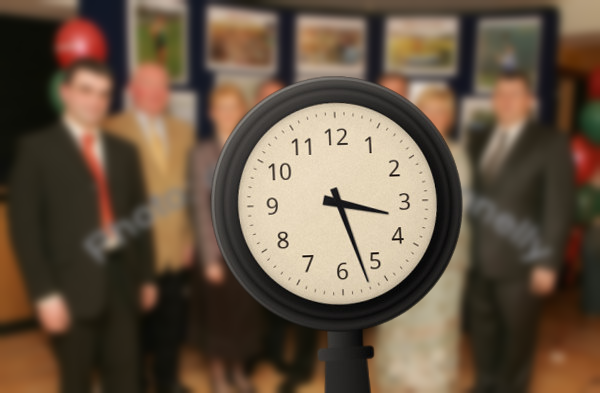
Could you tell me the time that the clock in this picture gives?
3:27
